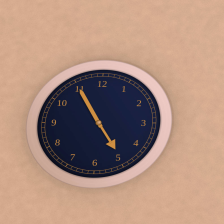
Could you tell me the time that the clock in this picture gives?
4:55
